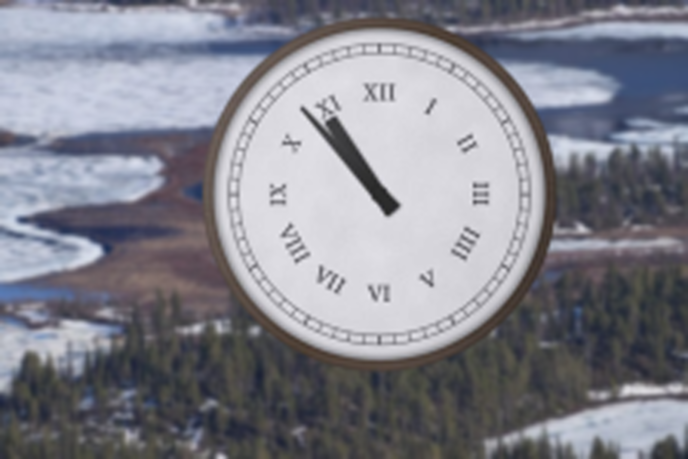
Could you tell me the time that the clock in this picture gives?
10:53
